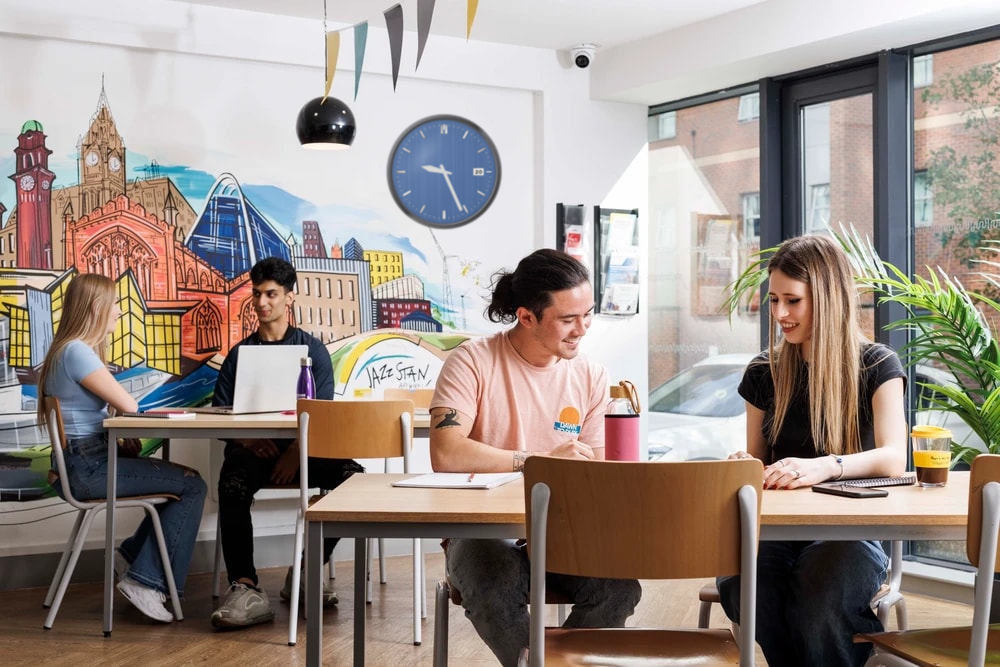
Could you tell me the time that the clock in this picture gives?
9:26
